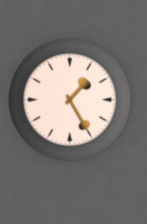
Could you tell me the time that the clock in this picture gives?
1:25
